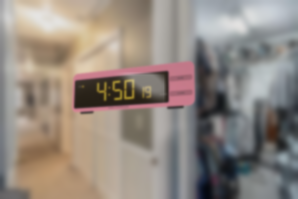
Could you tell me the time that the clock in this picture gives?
4:50
